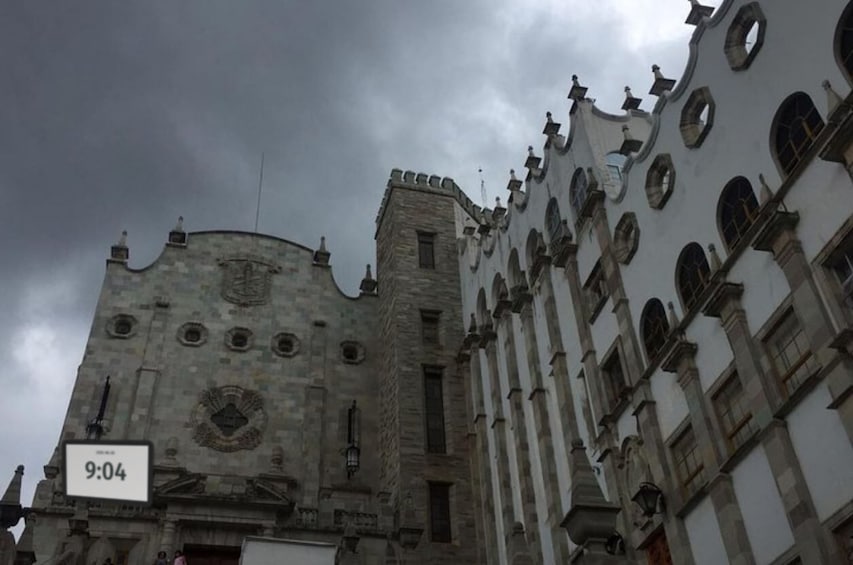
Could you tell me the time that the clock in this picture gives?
9:04
